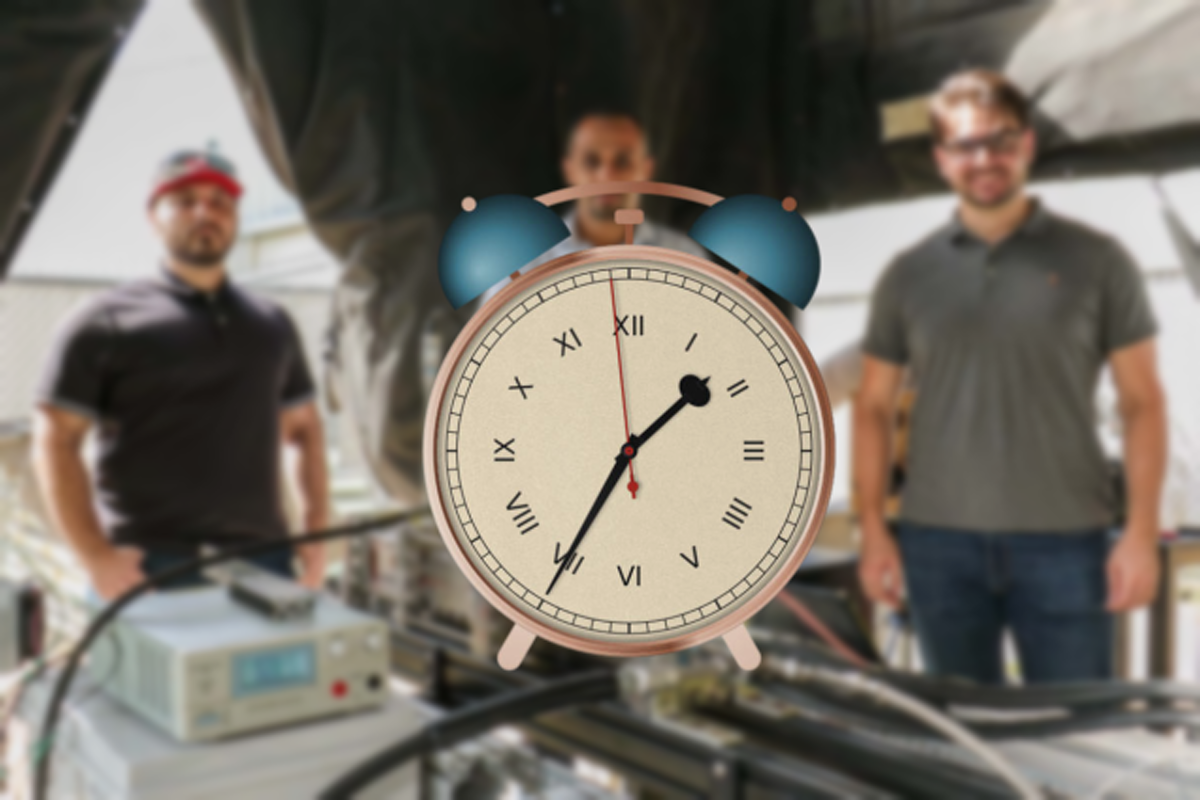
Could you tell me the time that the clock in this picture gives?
1:34:59
